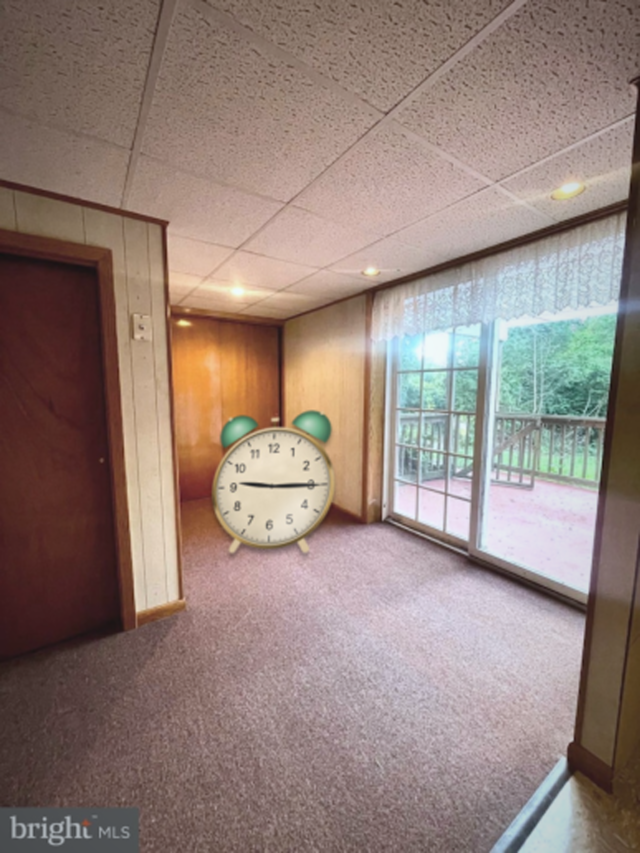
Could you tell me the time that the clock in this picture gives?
9:15
